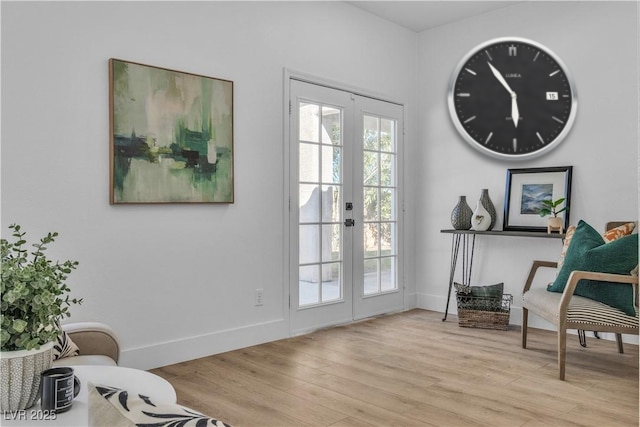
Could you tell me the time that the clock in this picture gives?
5:54
